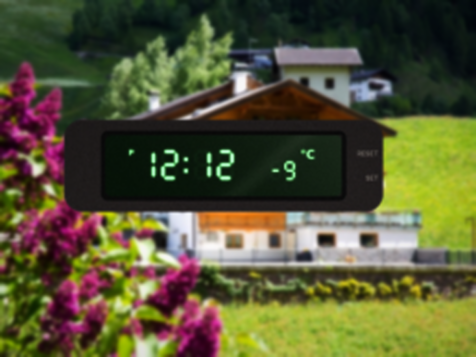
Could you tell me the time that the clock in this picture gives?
12:12
